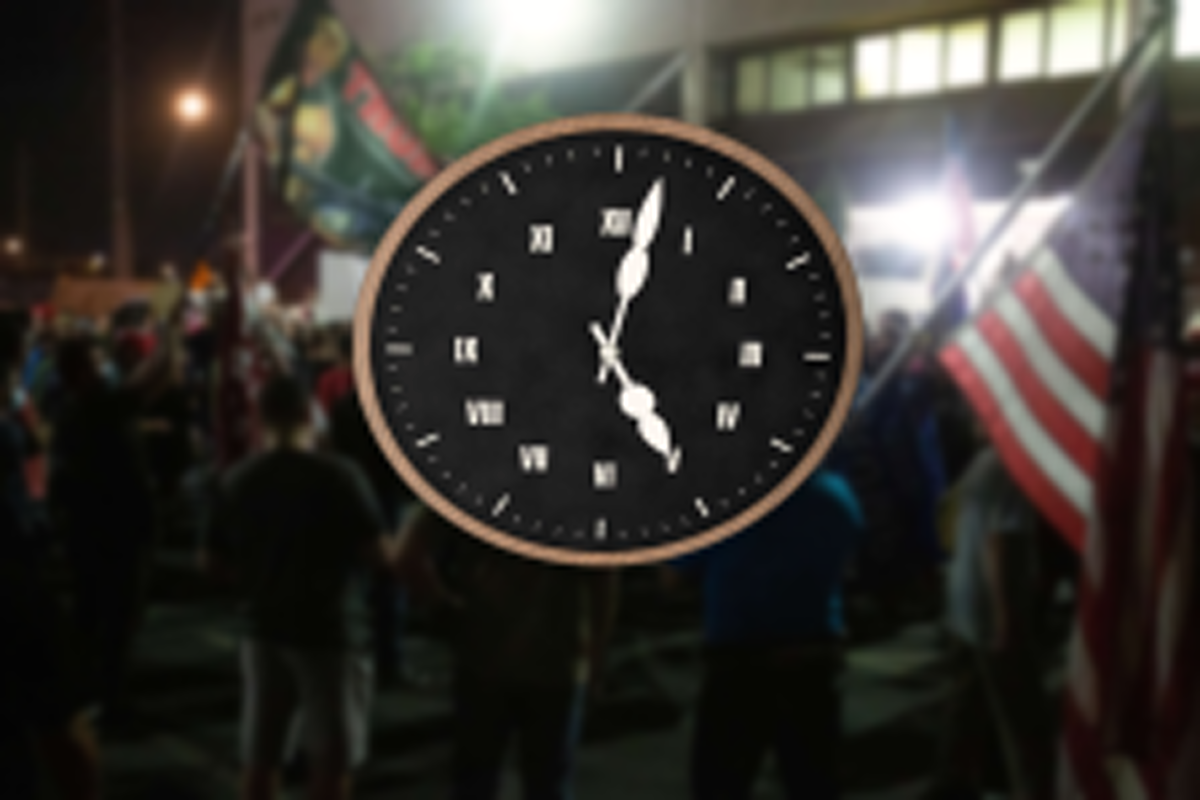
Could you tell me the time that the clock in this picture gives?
5:02
